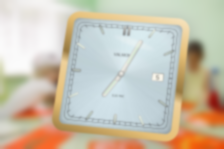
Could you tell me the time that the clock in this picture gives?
7:04
